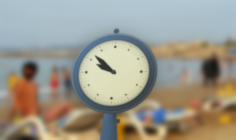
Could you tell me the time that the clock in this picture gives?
9:52
